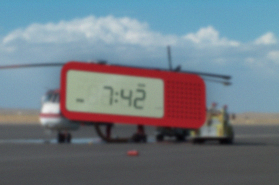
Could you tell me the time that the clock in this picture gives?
7:42
